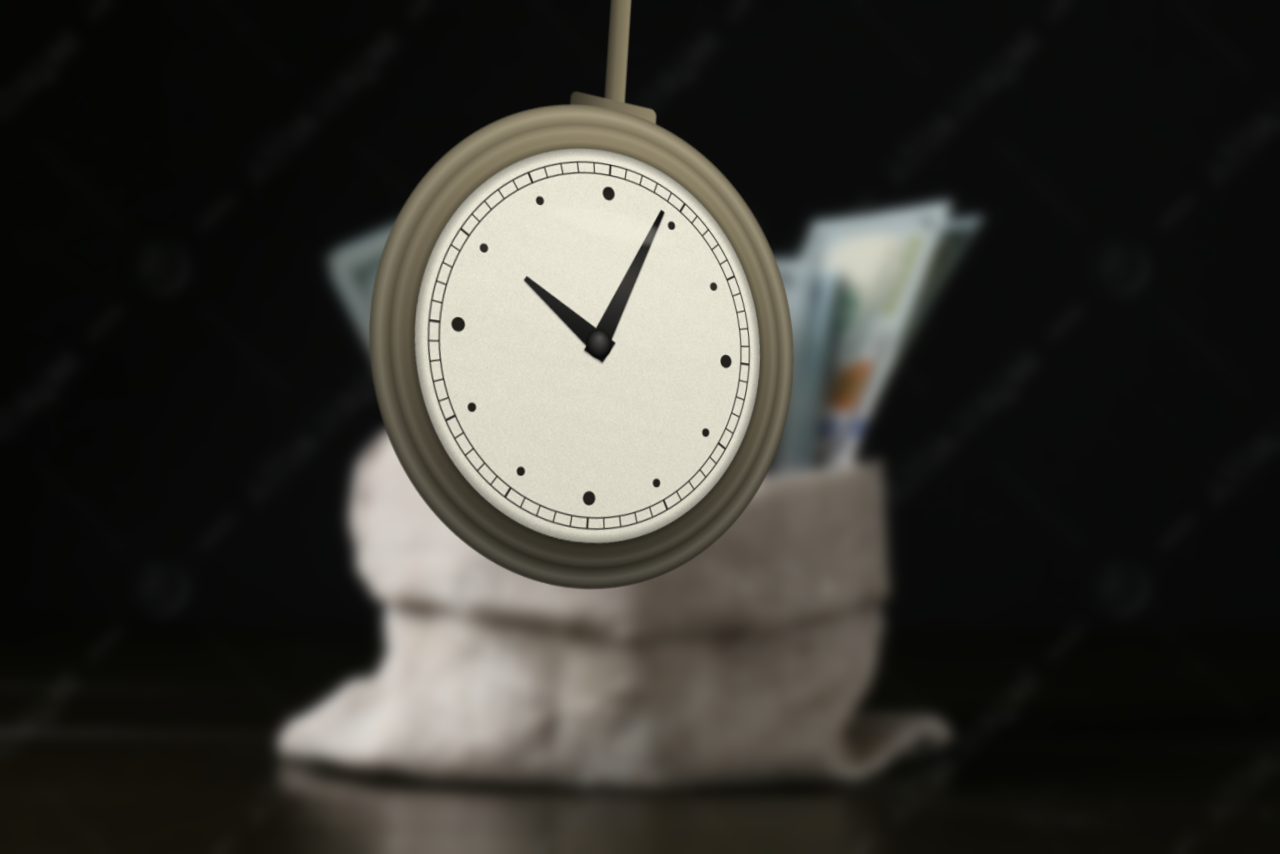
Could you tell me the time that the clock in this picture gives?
10:04
